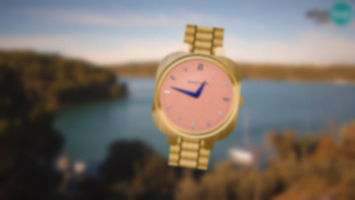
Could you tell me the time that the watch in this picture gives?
12:47
